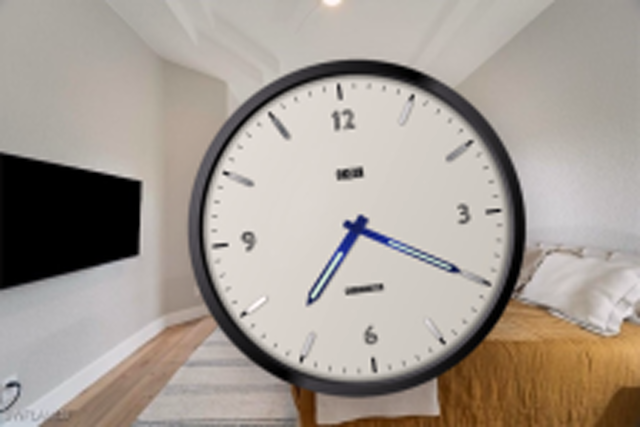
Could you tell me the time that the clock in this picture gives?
7:20
